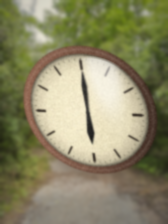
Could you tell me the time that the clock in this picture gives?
6:00
